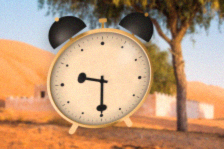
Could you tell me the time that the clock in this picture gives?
9:30
